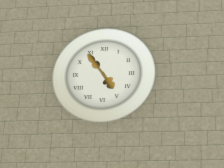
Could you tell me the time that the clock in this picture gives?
4:54
